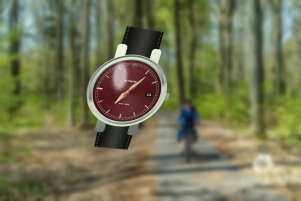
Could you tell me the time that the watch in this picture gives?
7:06
